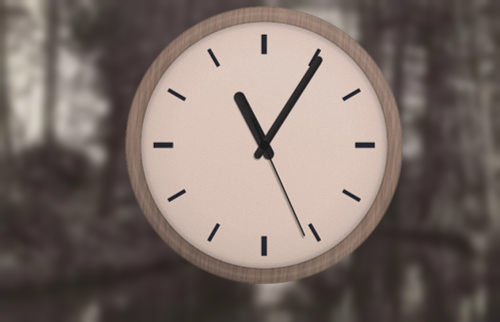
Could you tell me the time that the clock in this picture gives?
11:05:26
